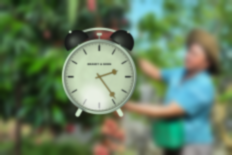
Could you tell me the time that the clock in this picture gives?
2:24
